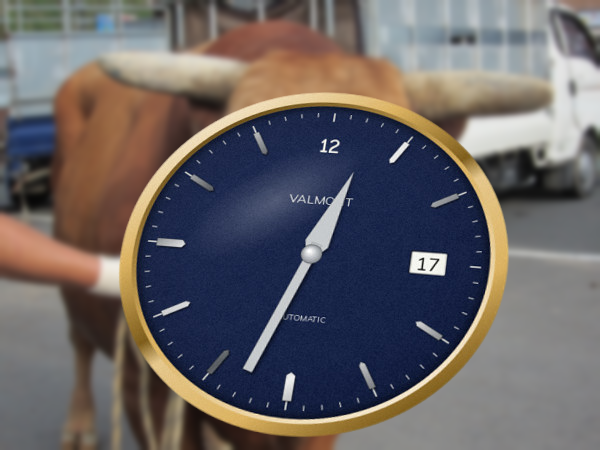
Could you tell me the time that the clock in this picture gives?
12:33
